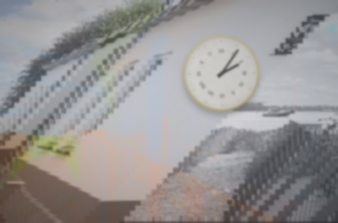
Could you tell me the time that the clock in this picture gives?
2:06
